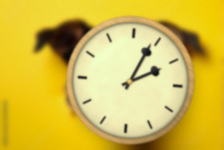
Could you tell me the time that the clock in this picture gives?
2:04
